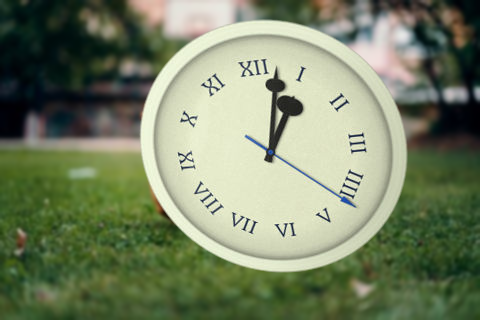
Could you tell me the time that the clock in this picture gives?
1:02:22
